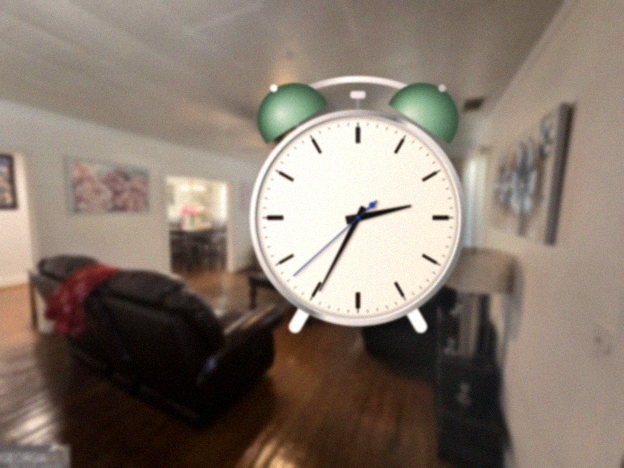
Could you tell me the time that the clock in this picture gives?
2:34:38
